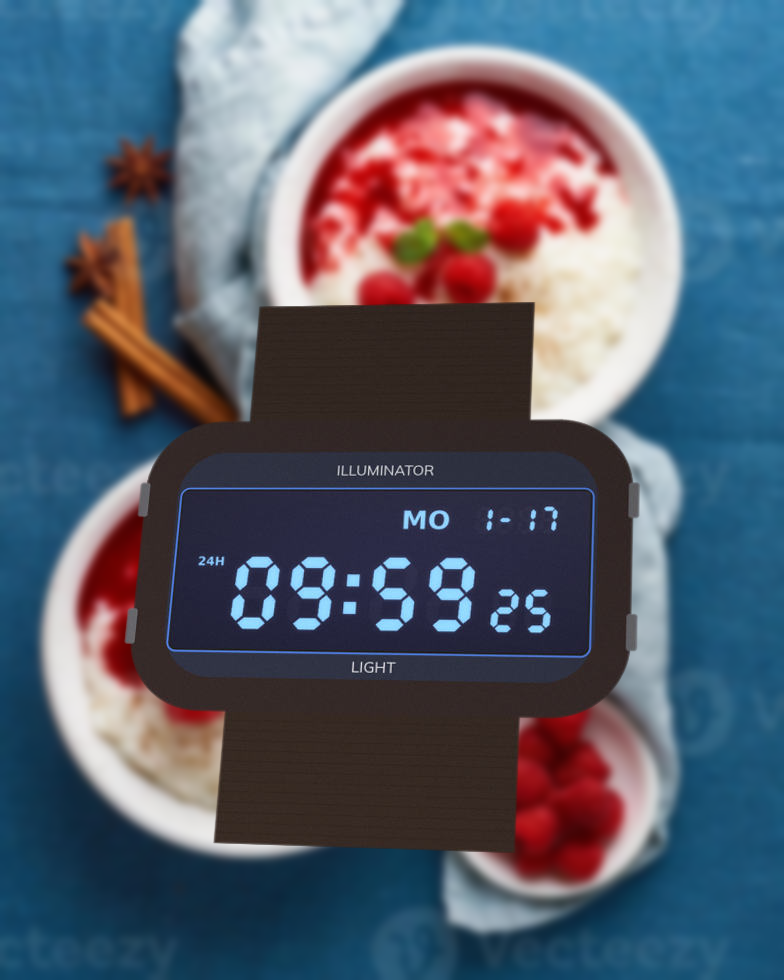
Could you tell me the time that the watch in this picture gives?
9:59:25
